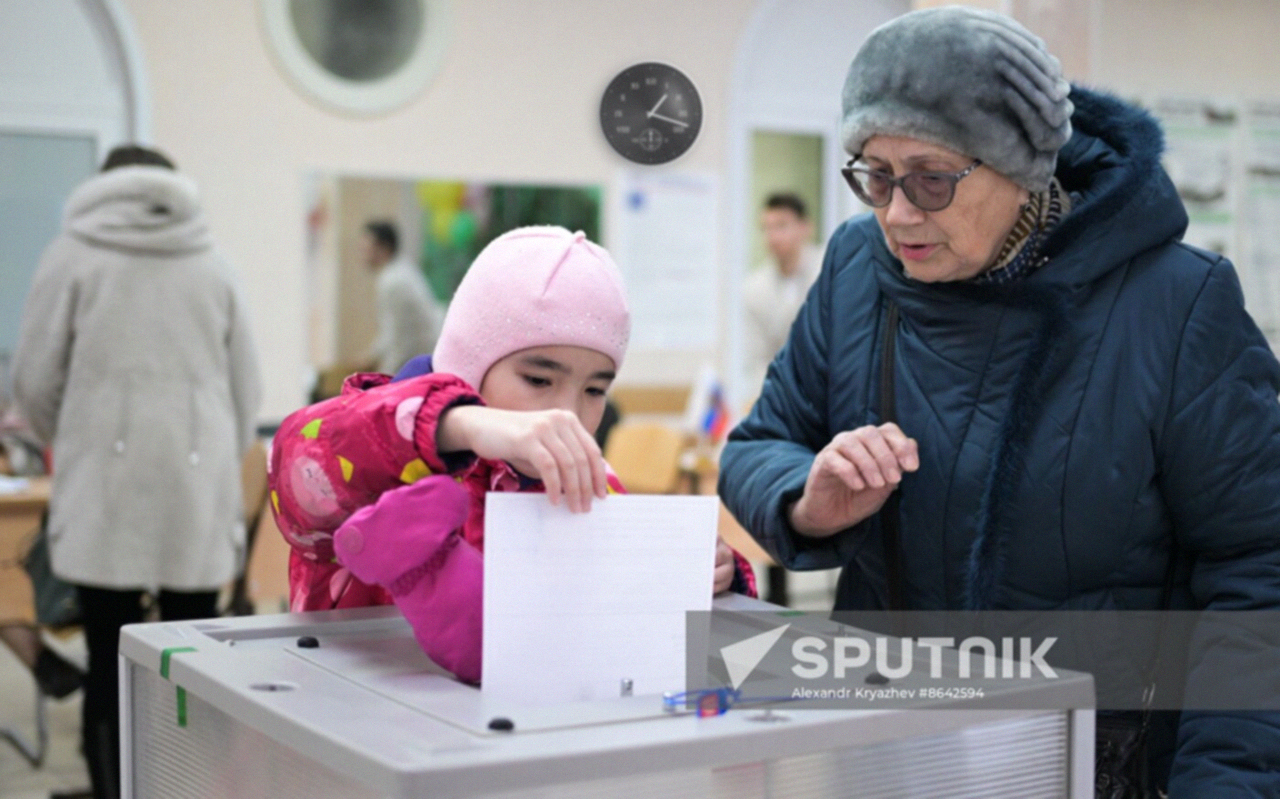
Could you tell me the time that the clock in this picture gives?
1:18
